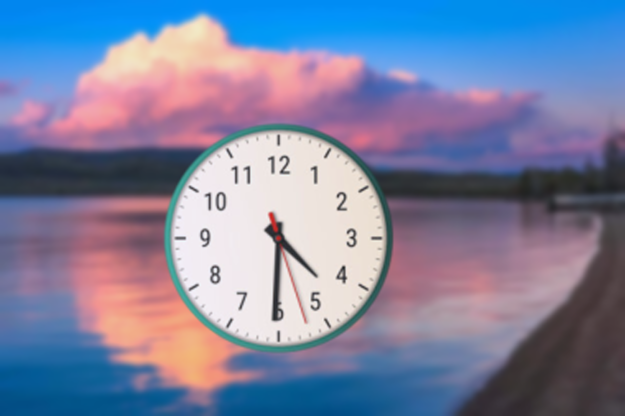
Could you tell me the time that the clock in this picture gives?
4:30:27
